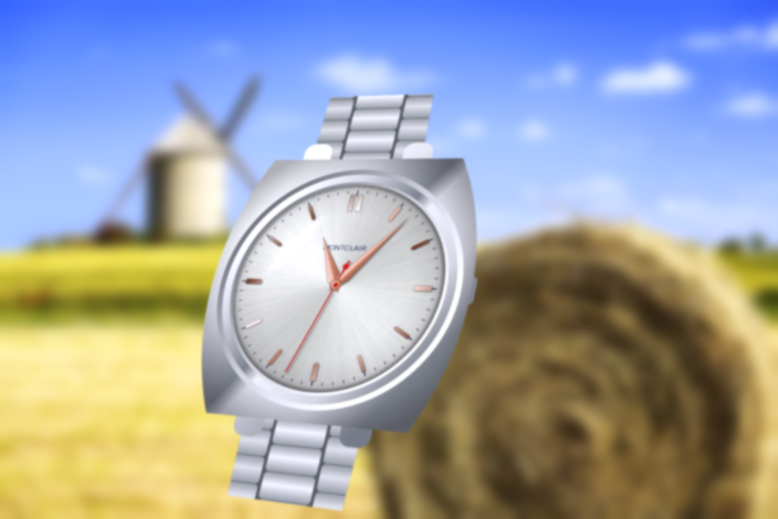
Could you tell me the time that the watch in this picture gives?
11:06:33
